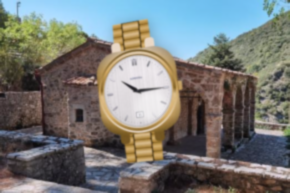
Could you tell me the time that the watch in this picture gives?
10:15
